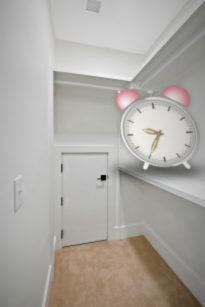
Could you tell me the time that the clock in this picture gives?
9:35
